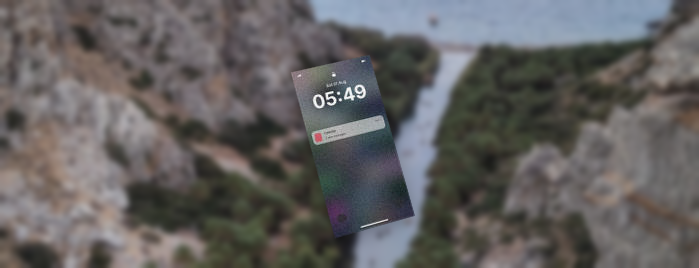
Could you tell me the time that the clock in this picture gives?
5:49
